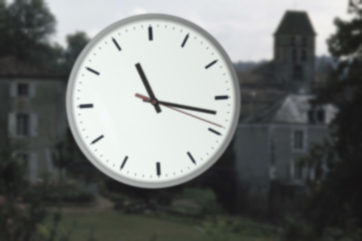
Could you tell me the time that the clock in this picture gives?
11:17:19
